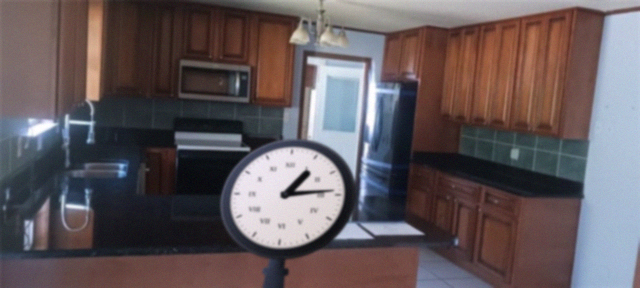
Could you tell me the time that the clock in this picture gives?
1:14
